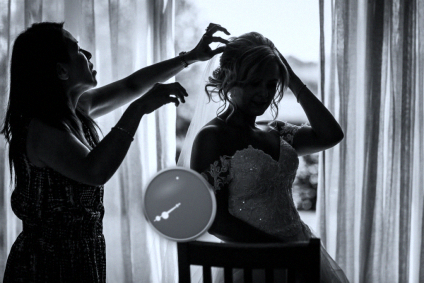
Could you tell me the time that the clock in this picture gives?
7:39
